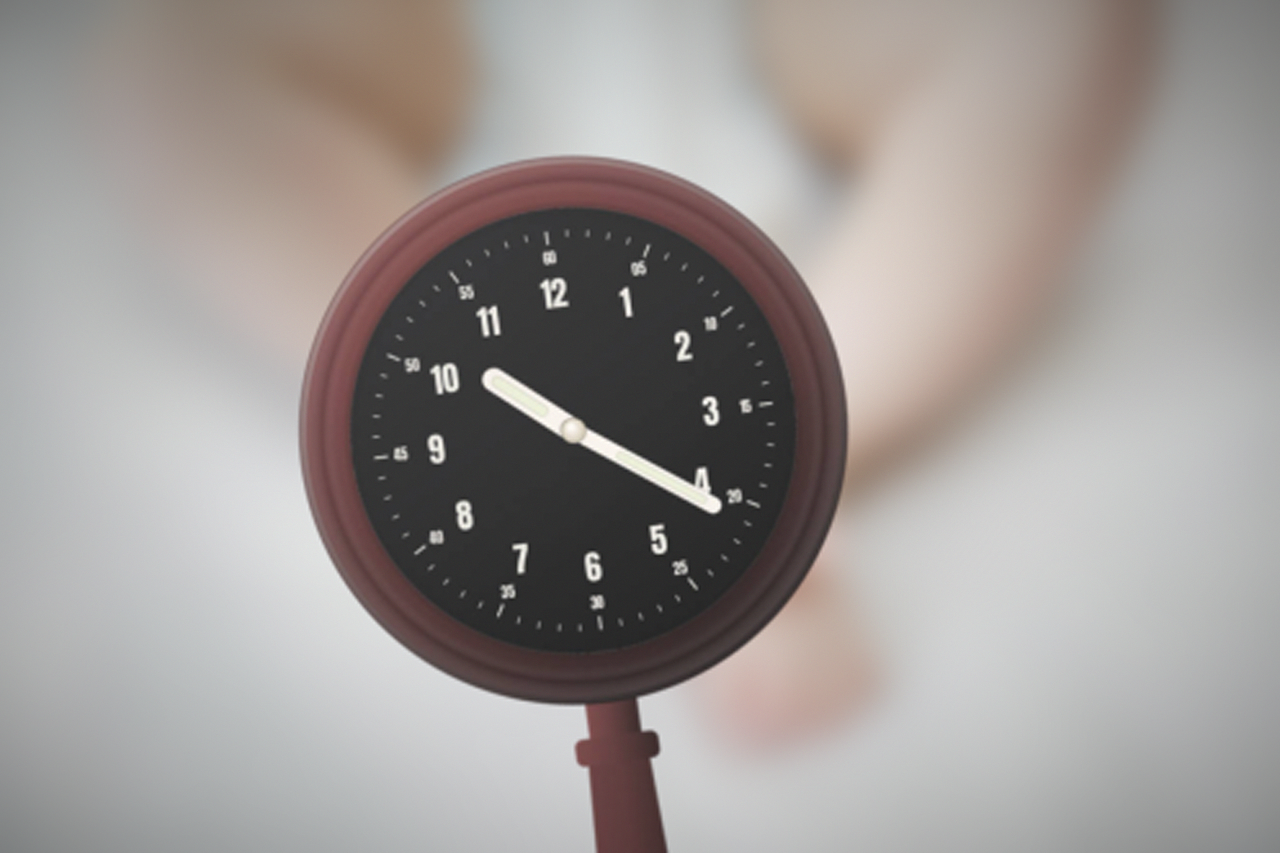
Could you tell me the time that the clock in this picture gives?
10:21
